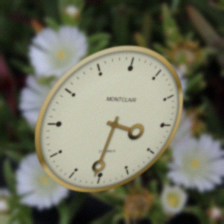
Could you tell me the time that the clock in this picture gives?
3:31
